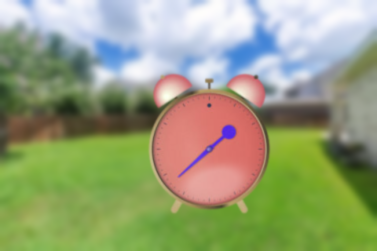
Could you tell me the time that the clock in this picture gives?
1:38
